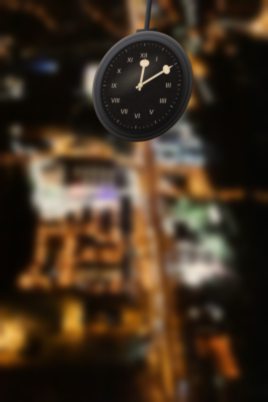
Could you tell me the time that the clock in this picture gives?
12:10
